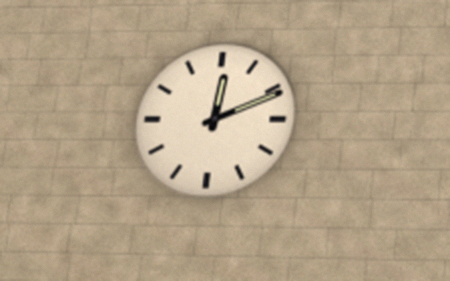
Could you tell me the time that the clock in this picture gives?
12:11
